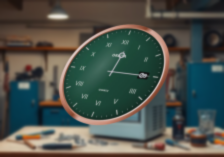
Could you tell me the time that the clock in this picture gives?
12:15
